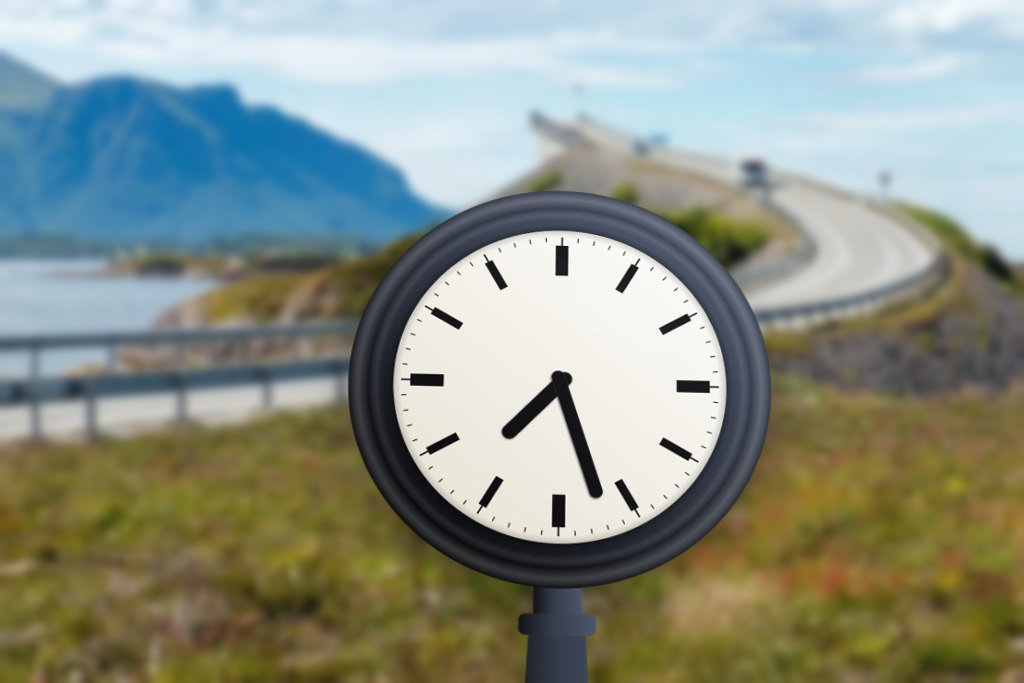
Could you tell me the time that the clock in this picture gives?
7:27
